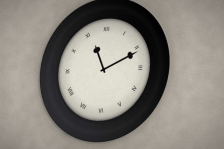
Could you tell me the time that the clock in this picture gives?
11:11
